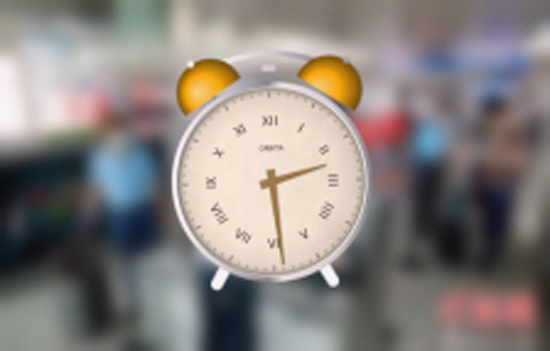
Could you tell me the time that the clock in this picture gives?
2:29
